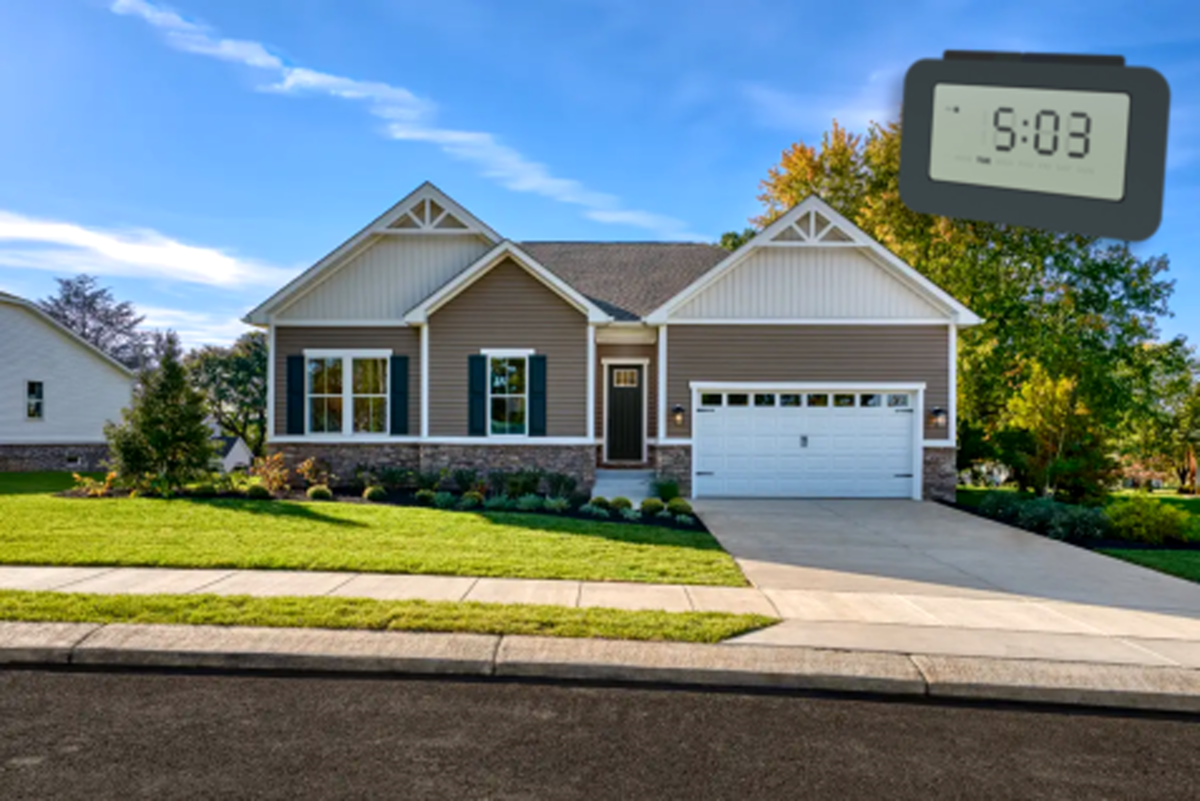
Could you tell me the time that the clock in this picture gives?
5:03
